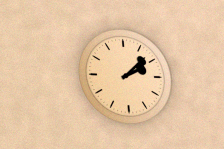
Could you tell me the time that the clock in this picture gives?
2:08
